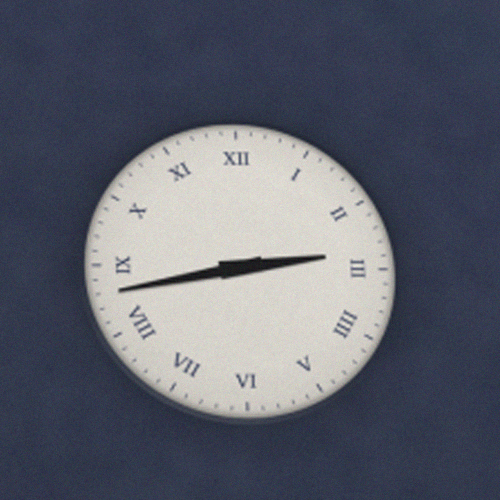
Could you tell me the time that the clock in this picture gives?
2:43
